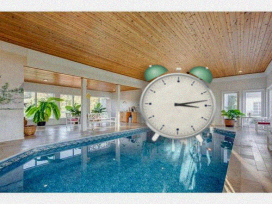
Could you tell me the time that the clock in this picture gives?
3:13
